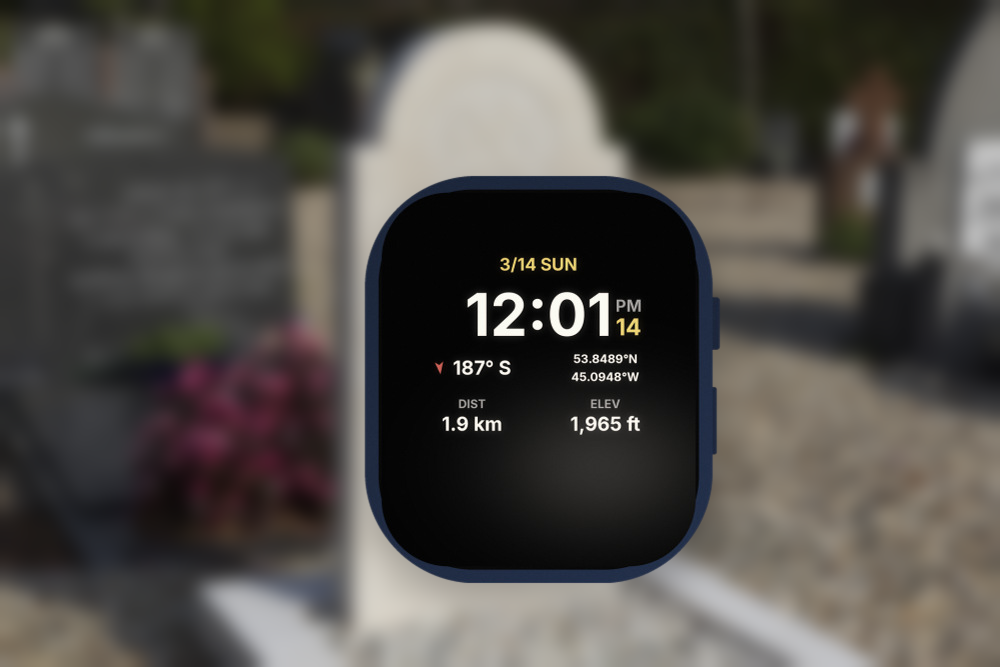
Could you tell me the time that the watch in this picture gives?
12:01:14
